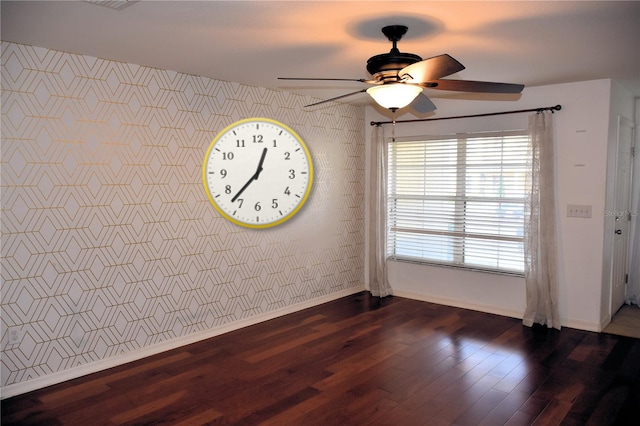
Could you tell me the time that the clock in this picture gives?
12:37
